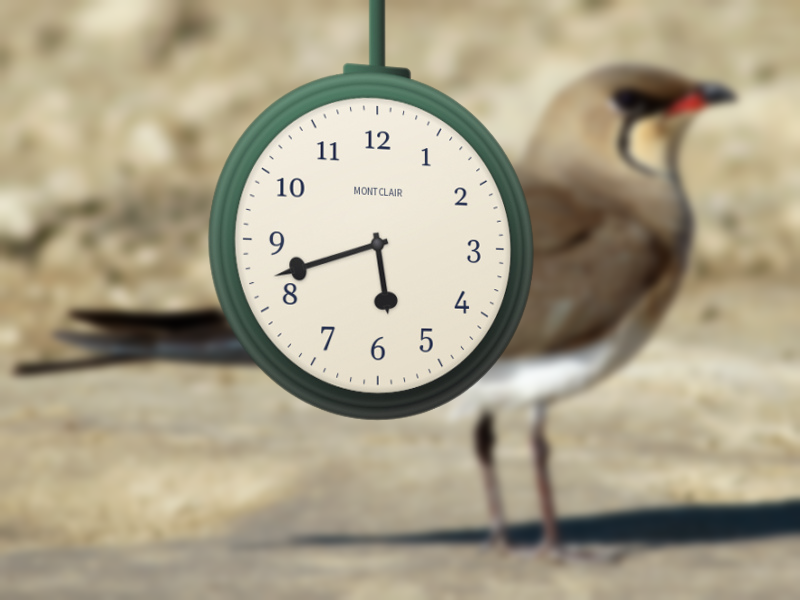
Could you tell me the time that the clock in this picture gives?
5:42
